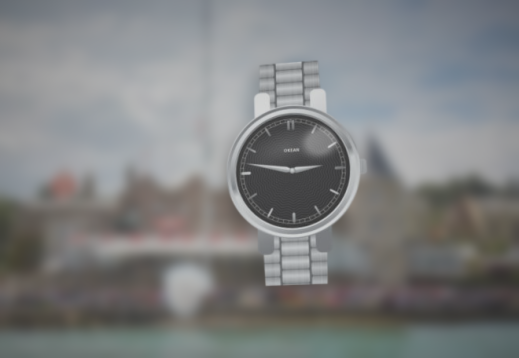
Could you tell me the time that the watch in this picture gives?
2:47
